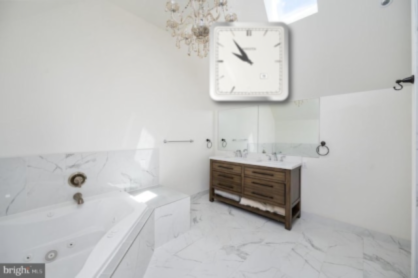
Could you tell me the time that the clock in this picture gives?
9:54
